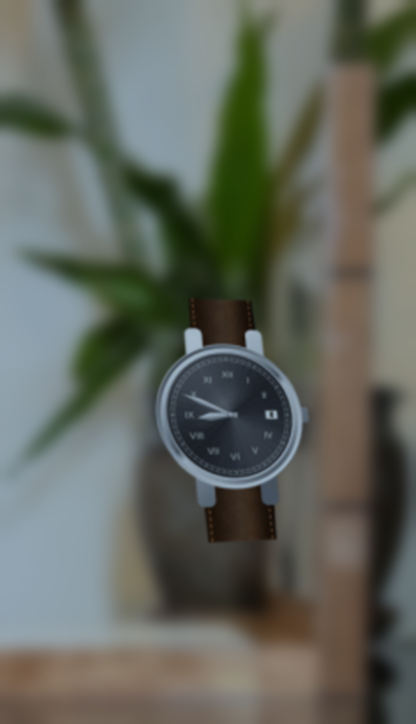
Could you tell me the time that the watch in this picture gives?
8:49
